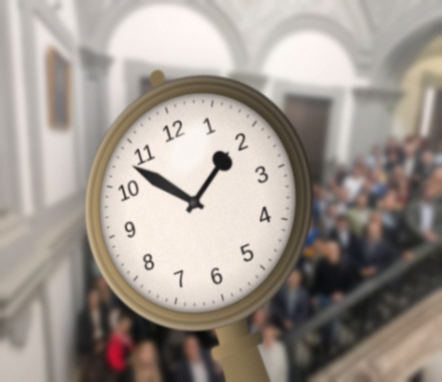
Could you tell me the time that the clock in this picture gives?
1:53
